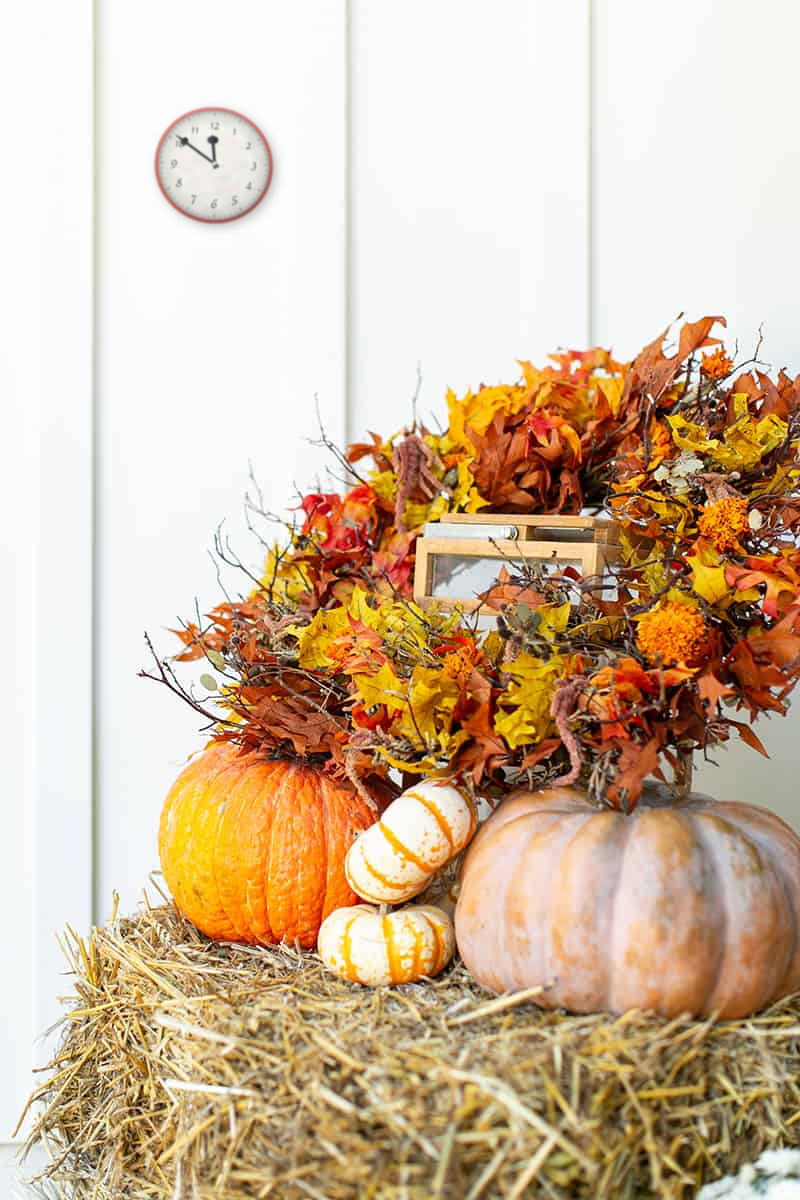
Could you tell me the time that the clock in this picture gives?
11:51
